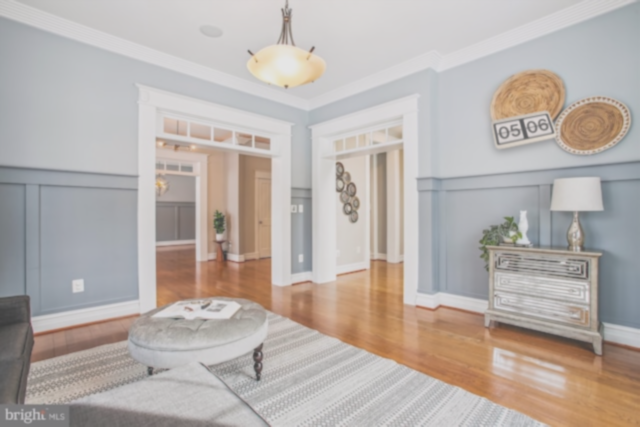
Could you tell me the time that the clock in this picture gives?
5:06
